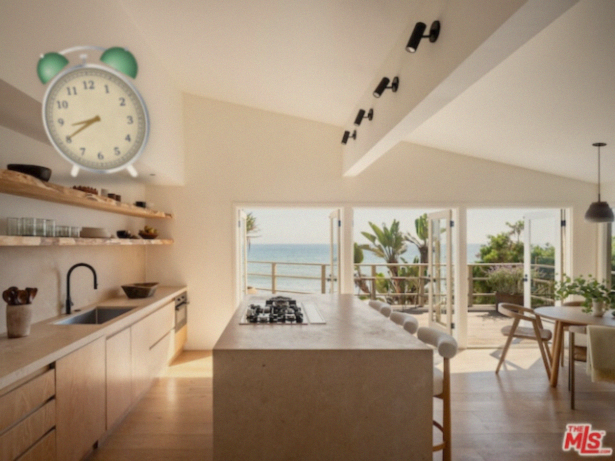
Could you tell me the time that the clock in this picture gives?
8:40
